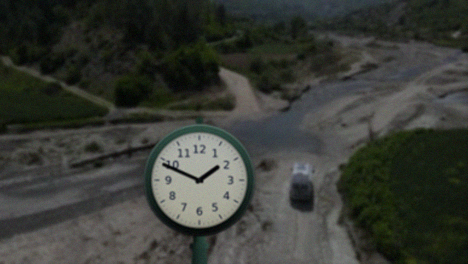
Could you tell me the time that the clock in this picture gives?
1:49
